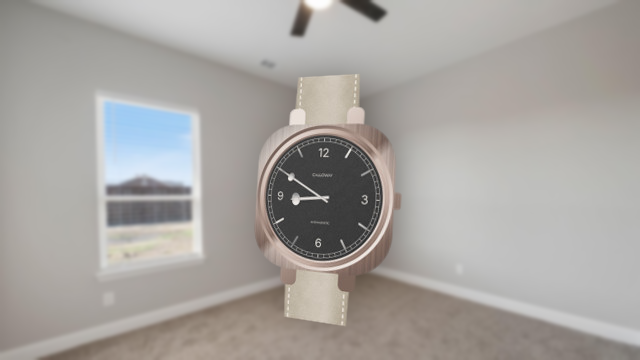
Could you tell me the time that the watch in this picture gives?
8:50
